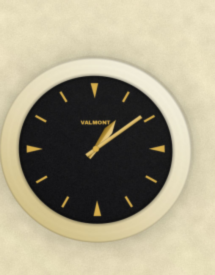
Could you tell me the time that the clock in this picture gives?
1:09
